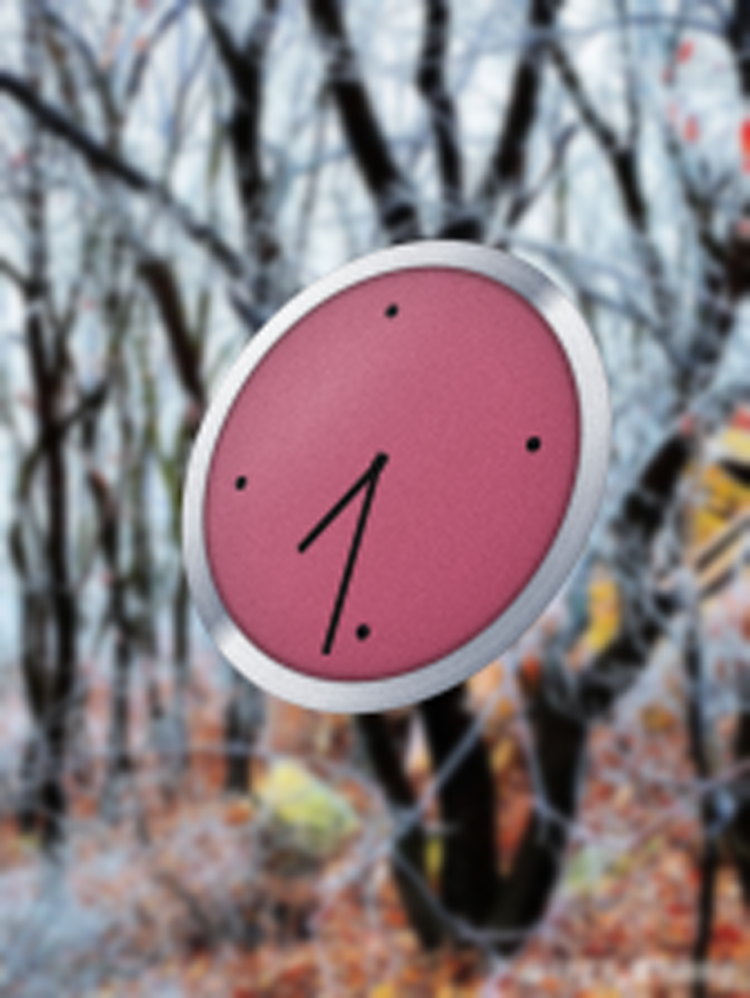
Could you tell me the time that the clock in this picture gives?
7:32
